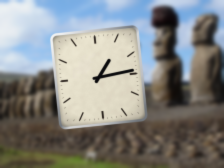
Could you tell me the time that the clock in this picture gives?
1:14
